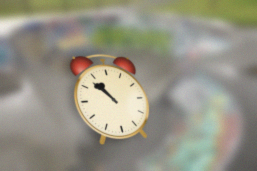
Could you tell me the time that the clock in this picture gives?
10:53
